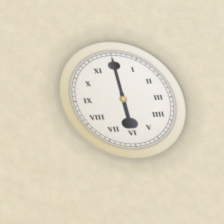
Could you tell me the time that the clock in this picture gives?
6:00
